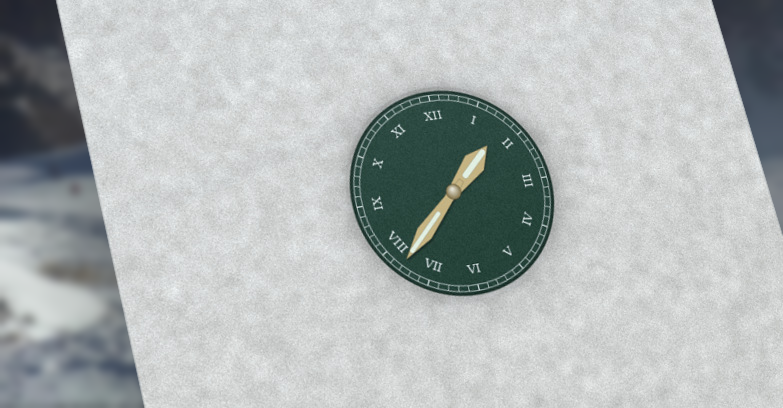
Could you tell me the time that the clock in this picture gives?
1:38
